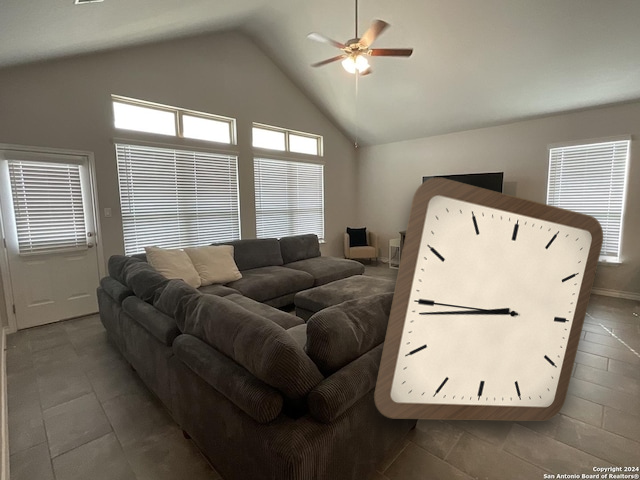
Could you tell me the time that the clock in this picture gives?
8:43:45
